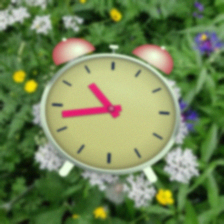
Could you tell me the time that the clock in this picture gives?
10:43
